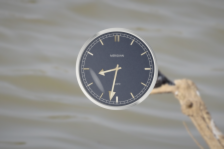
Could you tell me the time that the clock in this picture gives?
8:32
